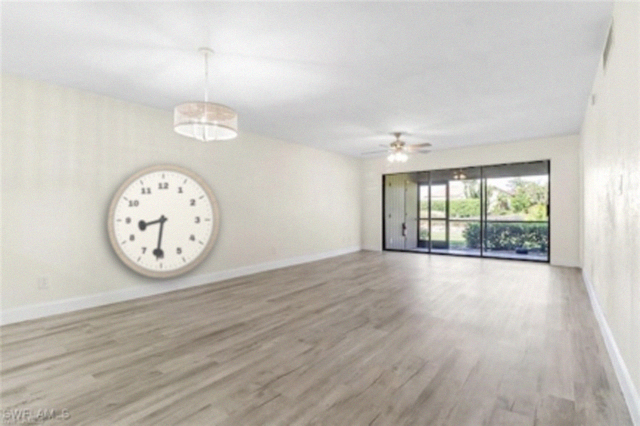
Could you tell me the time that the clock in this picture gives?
8:31
